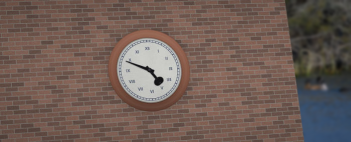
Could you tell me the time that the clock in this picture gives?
4:49
